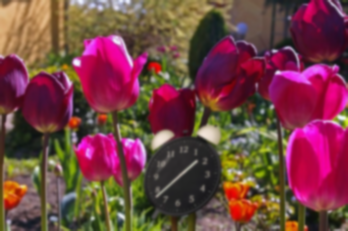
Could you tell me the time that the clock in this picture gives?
1:38
